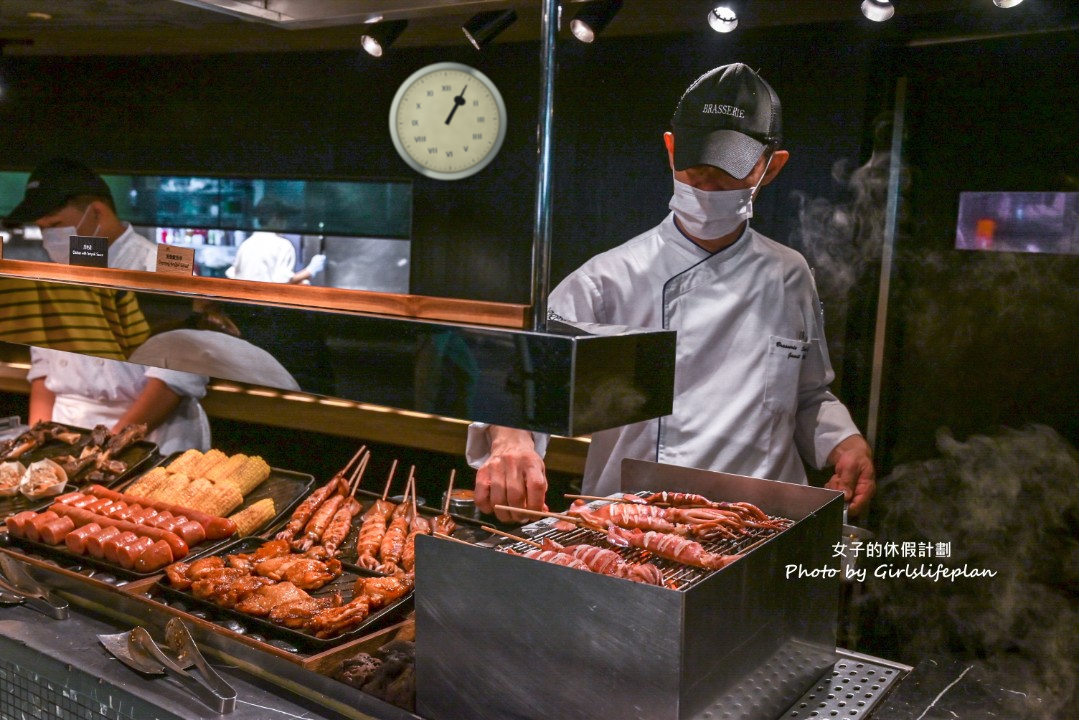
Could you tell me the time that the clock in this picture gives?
1:05
